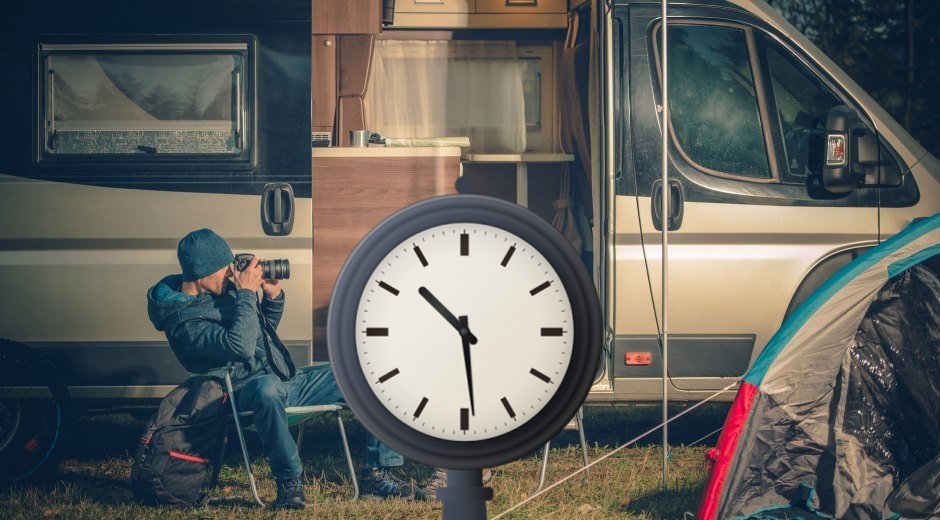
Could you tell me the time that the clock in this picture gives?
10:29
